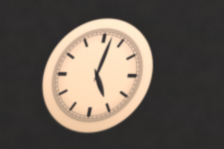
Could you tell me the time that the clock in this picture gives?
5:02
